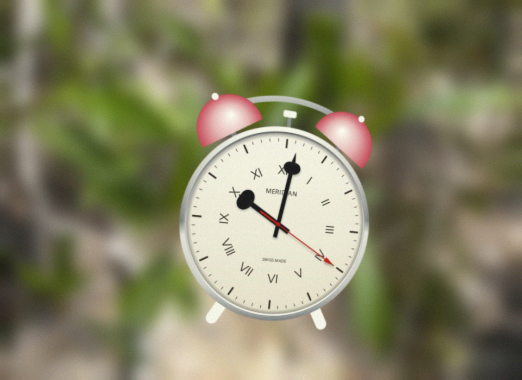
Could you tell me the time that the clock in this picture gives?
10:01:20
